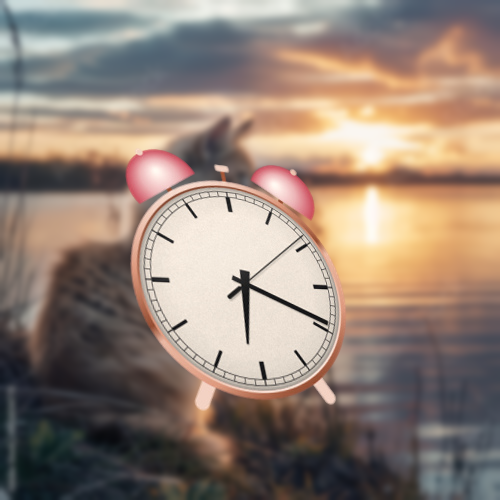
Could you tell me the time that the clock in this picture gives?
6:19:09
